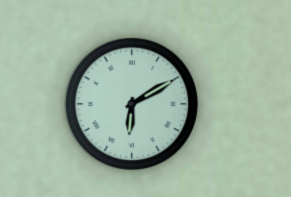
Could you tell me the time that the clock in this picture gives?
6:10
